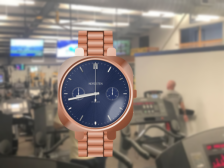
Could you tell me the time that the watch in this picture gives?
8:43
